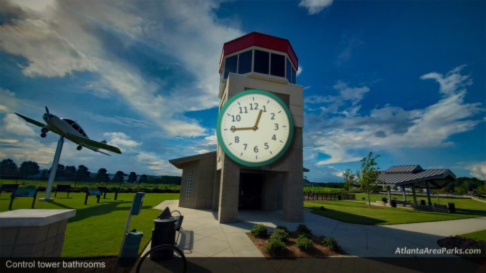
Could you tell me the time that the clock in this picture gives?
12:45
